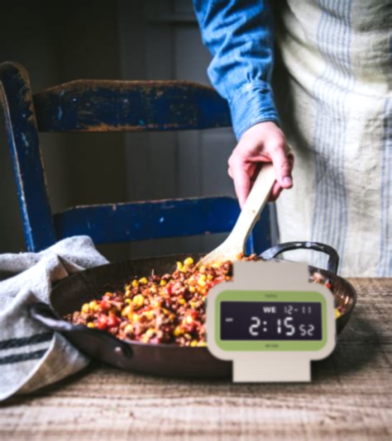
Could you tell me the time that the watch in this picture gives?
2:15
